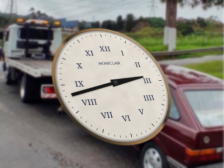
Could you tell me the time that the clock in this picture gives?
2:43
